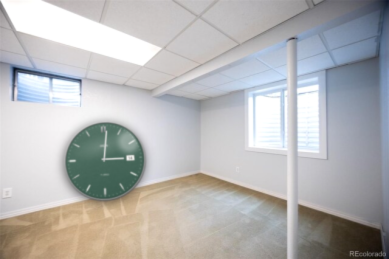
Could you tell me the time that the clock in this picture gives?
3:01
